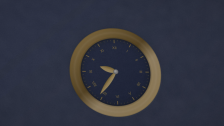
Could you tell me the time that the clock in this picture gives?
9:36
